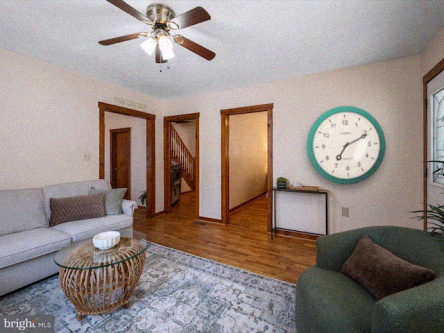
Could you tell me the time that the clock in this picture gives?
7:11
